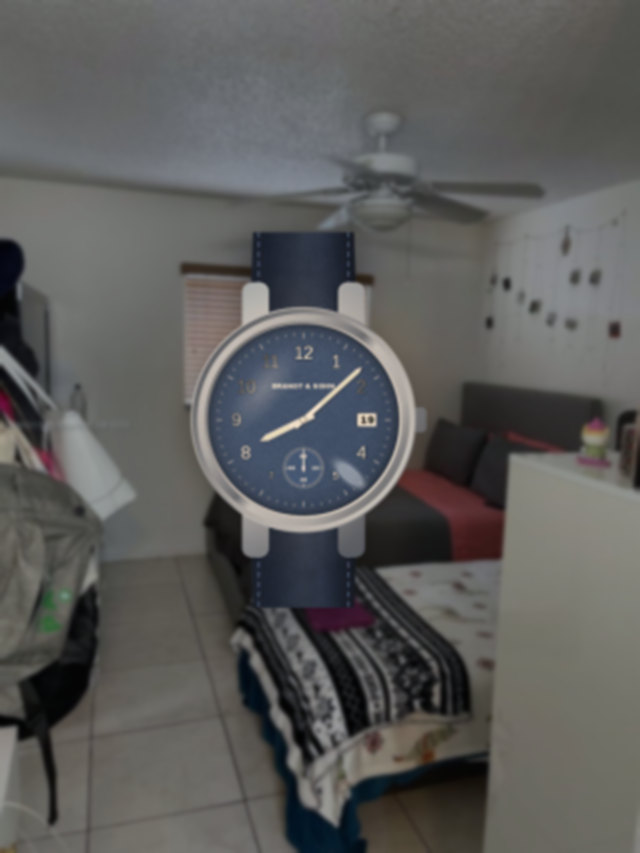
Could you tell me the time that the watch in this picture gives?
8:08
